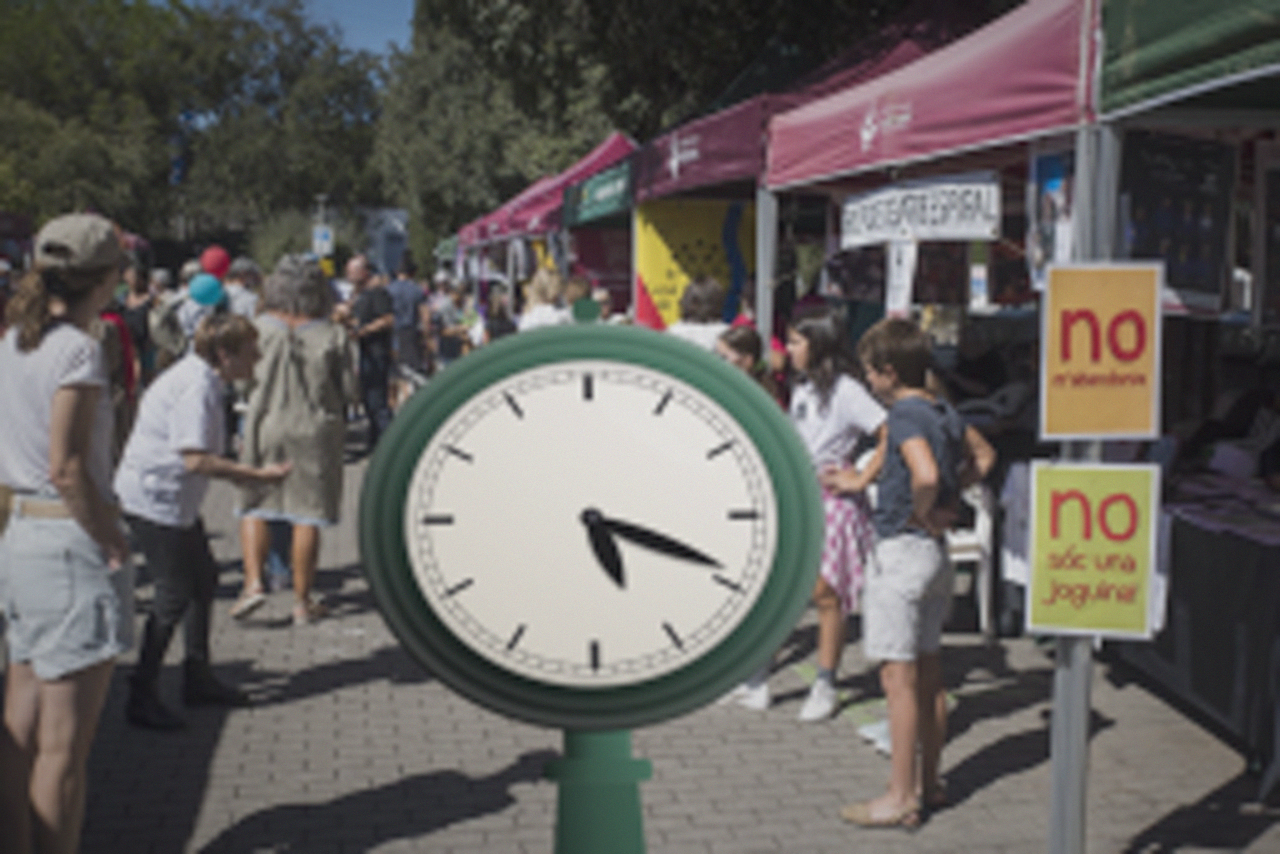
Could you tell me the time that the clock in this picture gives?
5:19
